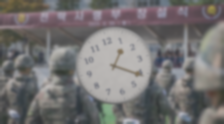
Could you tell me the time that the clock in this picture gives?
1:21
